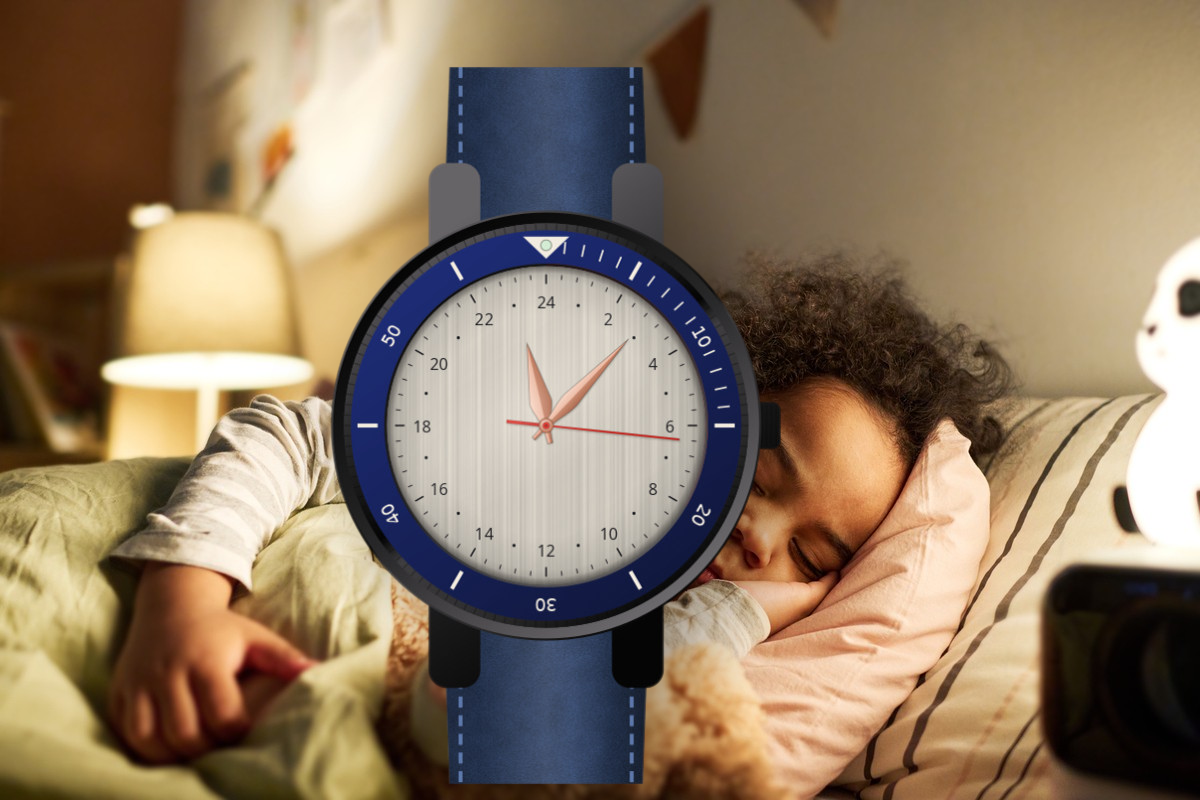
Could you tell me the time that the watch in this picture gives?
23:07:16
